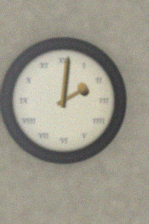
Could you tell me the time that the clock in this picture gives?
2:01
